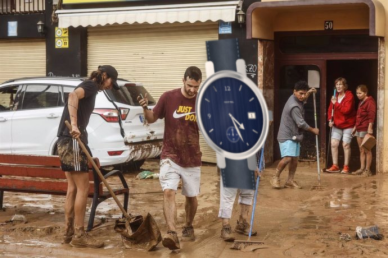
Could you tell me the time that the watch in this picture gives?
4:26
